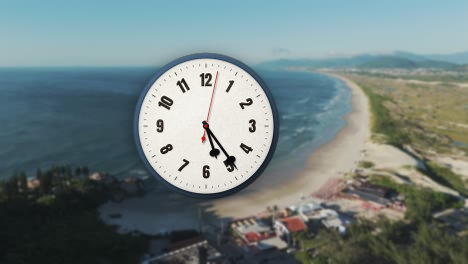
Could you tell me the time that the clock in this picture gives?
5:24:02
